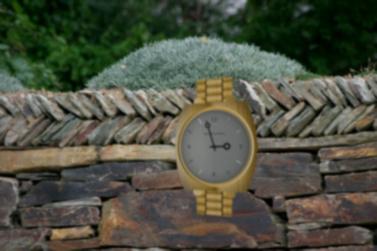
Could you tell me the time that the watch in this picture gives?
2:57
